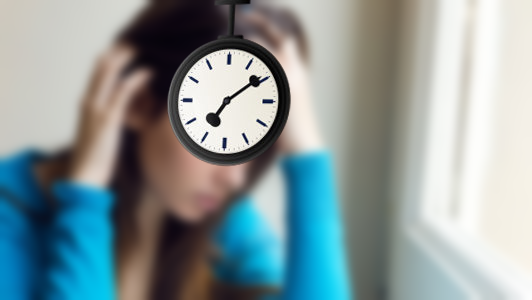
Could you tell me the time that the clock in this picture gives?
7:09
